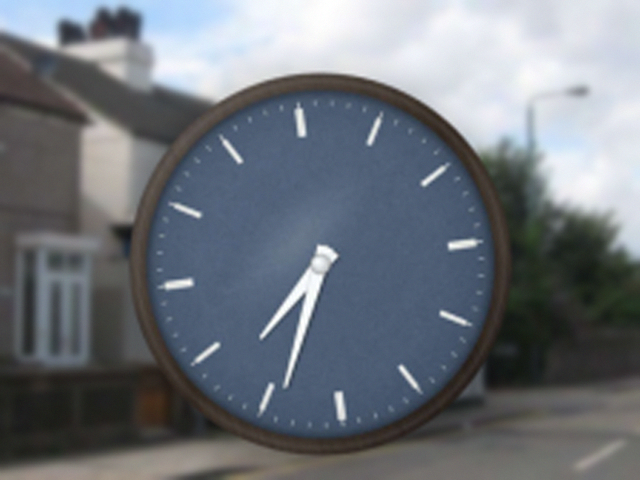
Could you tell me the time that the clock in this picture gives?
7:34
